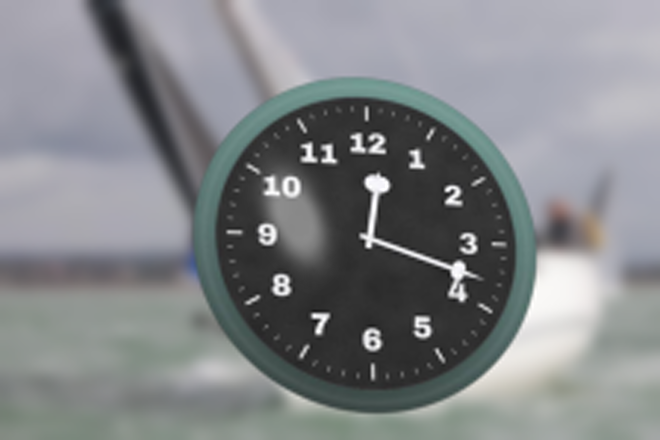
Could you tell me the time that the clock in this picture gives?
12:18
